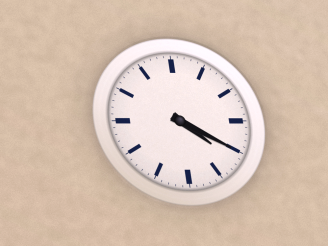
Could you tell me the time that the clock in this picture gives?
4:20
